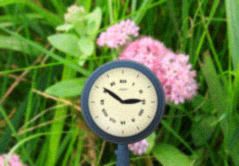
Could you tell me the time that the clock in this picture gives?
2:51
